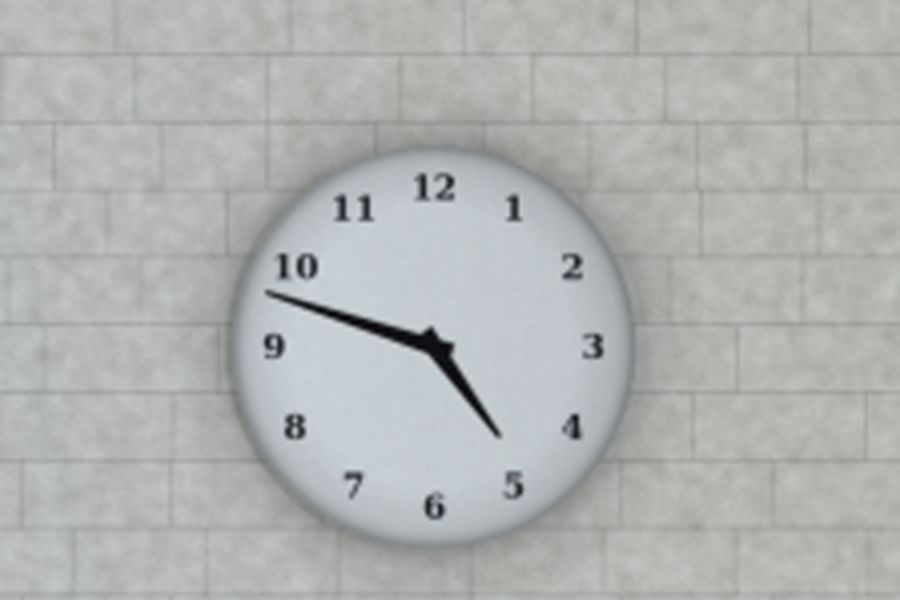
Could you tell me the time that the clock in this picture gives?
4:48
